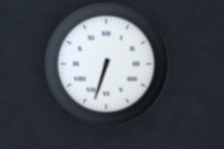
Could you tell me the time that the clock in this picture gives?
6:33
